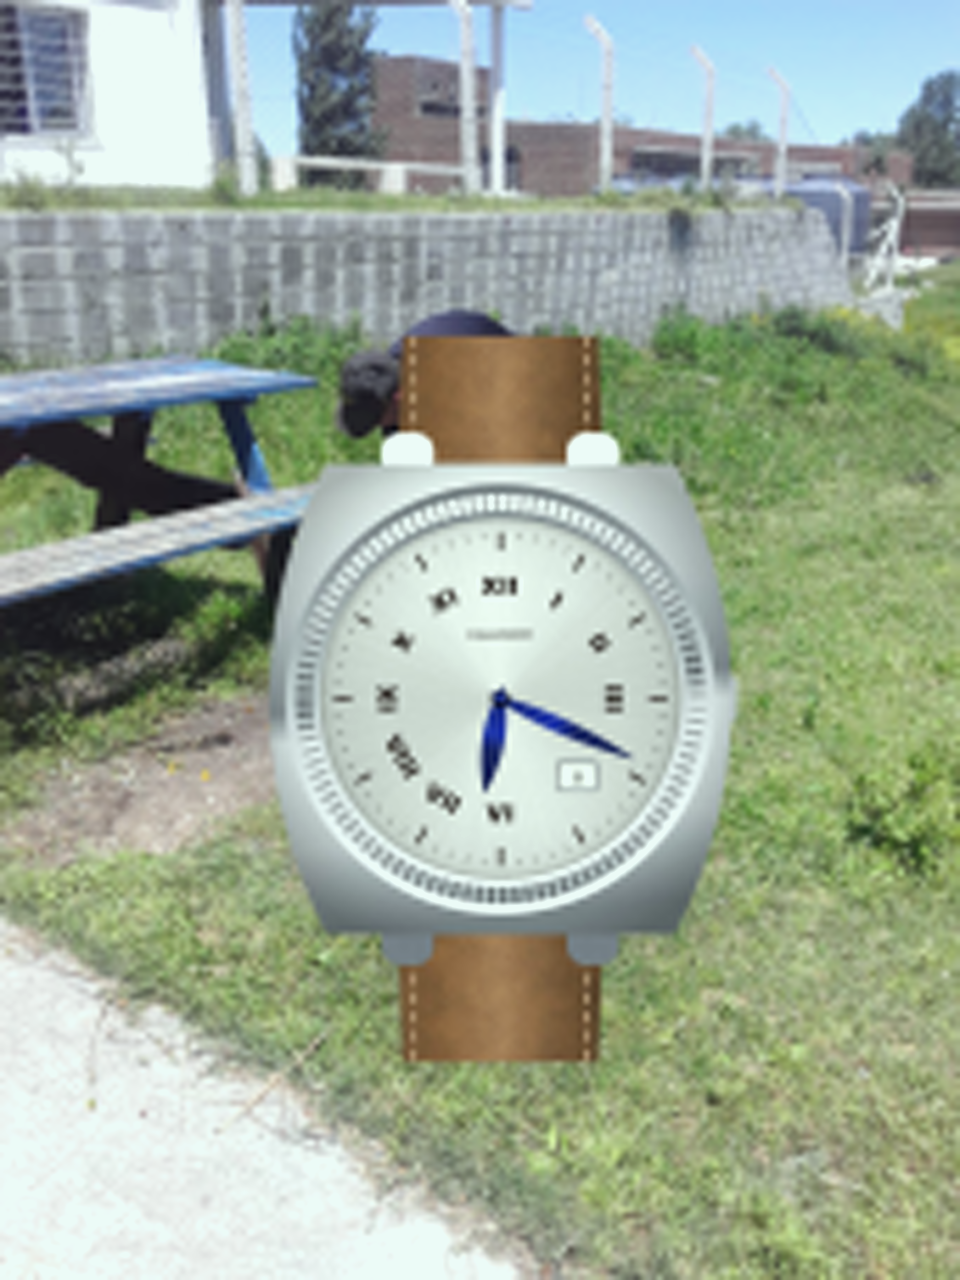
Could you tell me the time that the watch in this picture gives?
6:19
